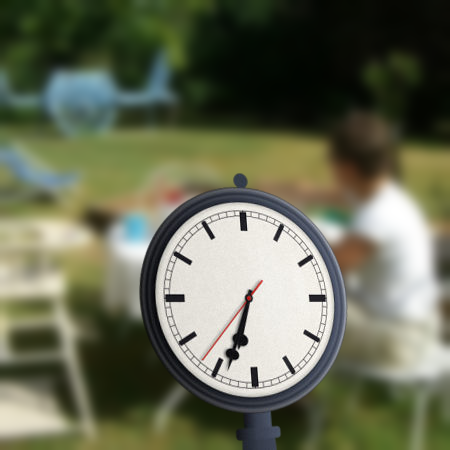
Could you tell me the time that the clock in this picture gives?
6:33:37
